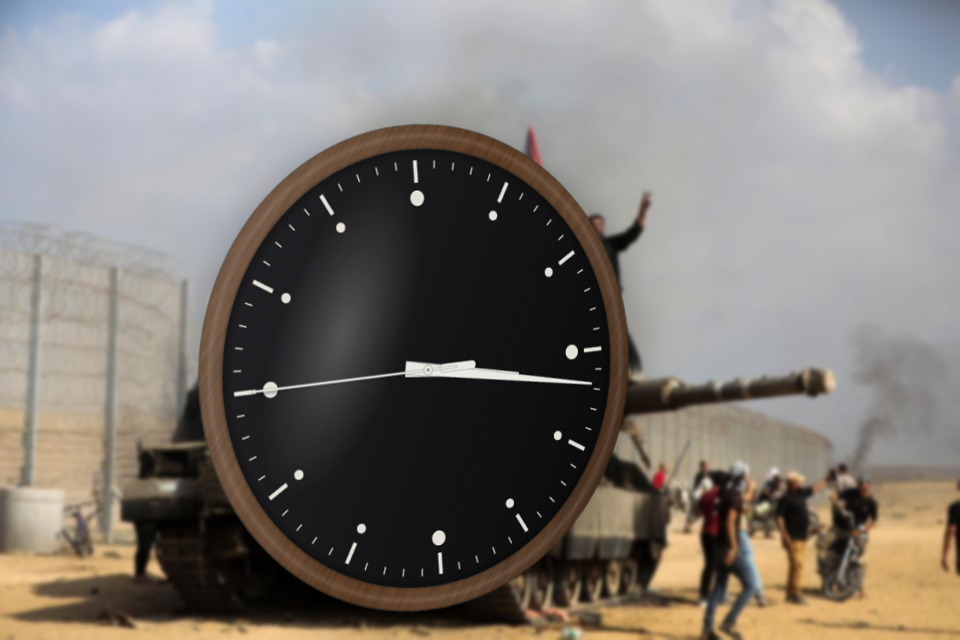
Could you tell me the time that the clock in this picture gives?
3:16:45
